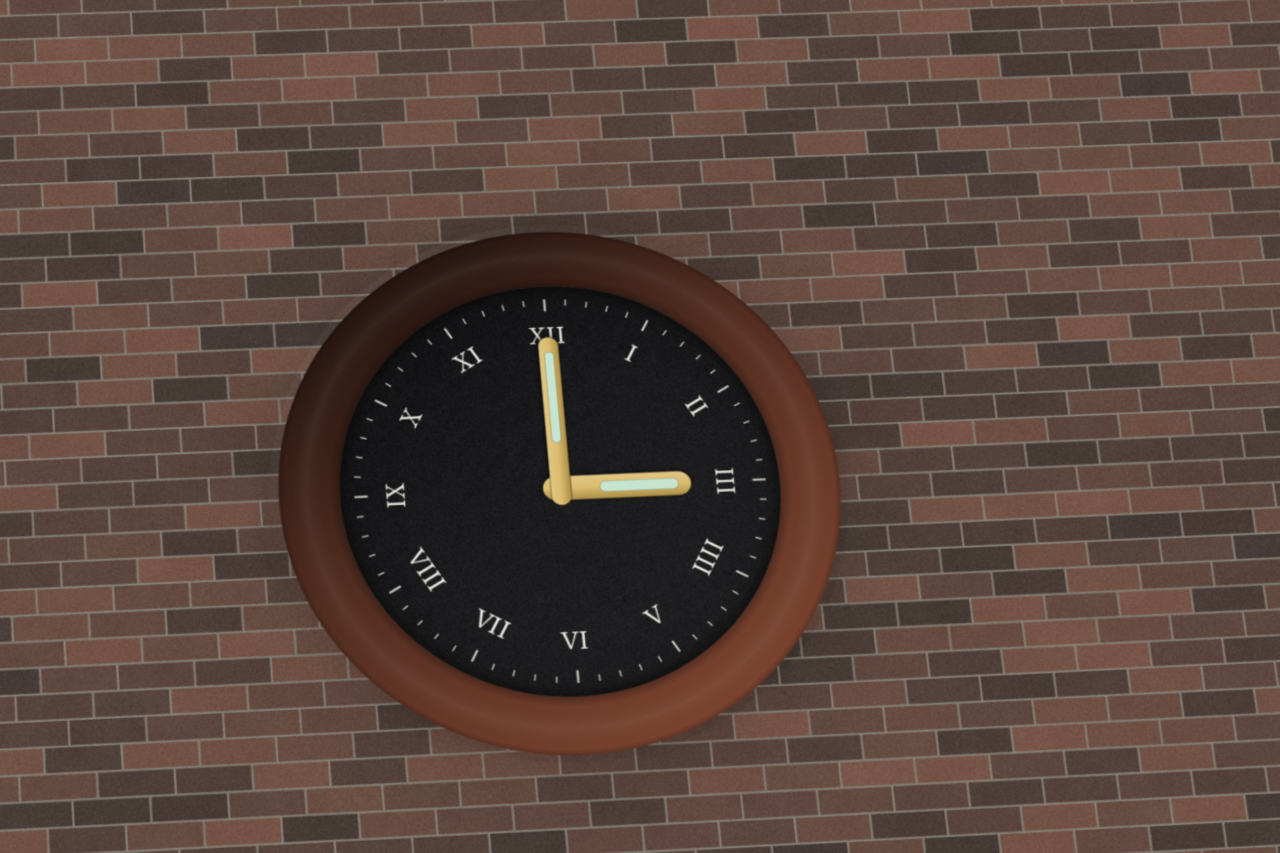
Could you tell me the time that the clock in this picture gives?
3:00
